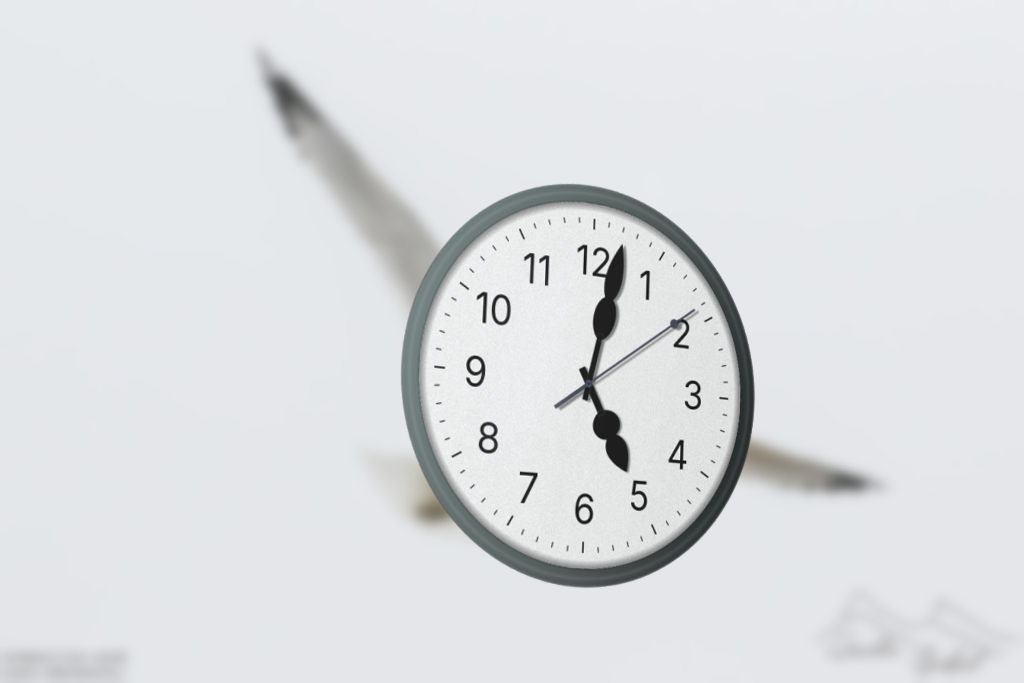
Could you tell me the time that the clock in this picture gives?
5:02:09
